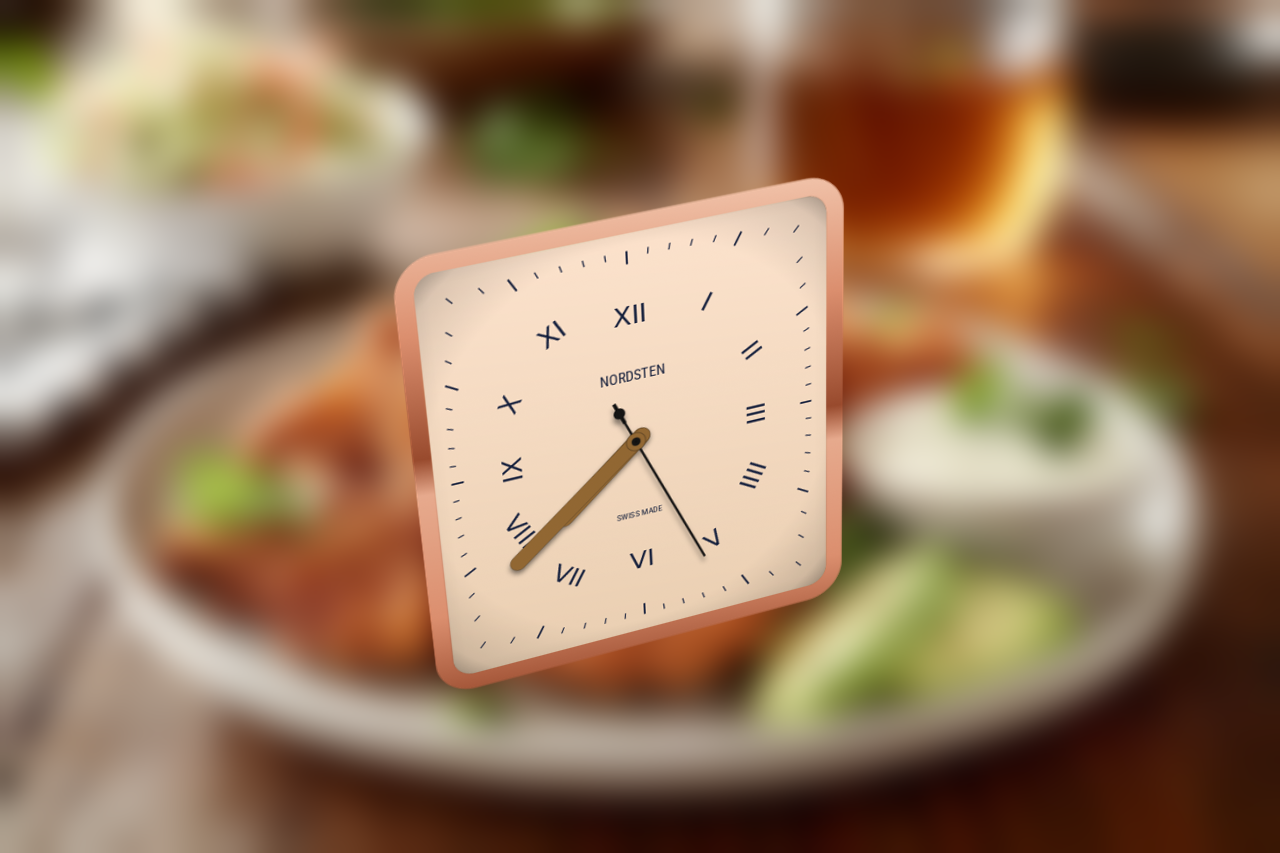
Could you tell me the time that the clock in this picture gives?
7:38:26
